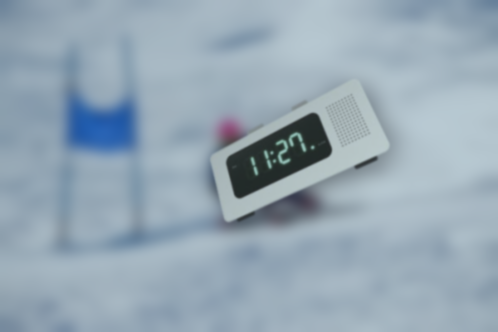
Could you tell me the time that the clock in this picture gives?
11:27
